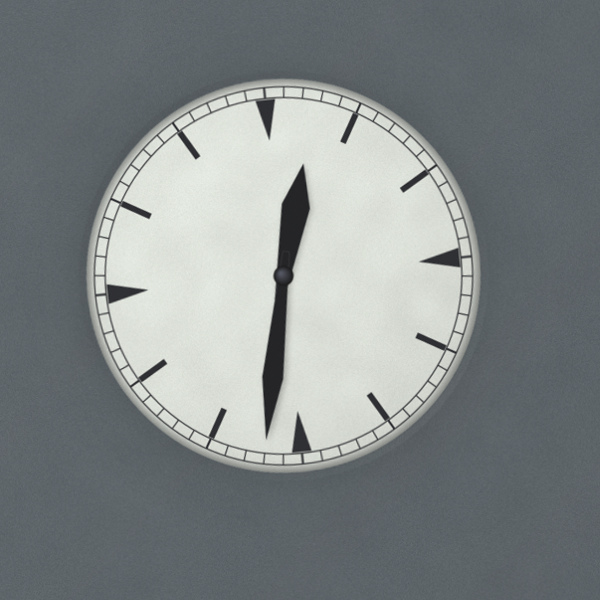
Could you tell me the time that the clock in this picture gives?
12:32
